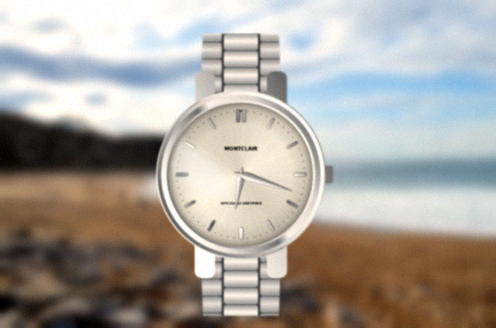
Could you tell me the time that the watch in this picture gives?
6:18
